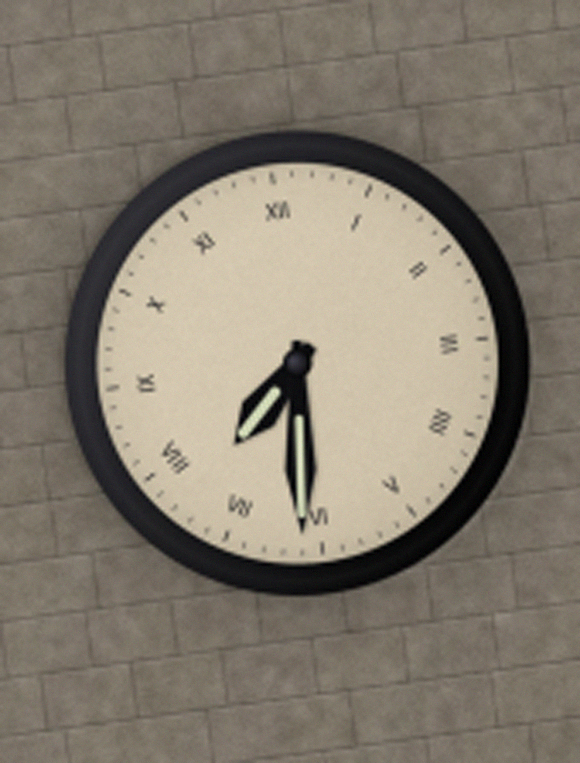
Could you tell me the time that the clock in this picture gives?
7:31
